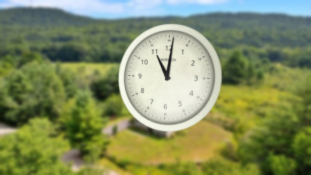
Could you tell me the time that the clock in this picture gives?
11:01
